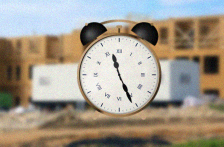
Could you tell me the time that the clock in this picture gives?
11:26
